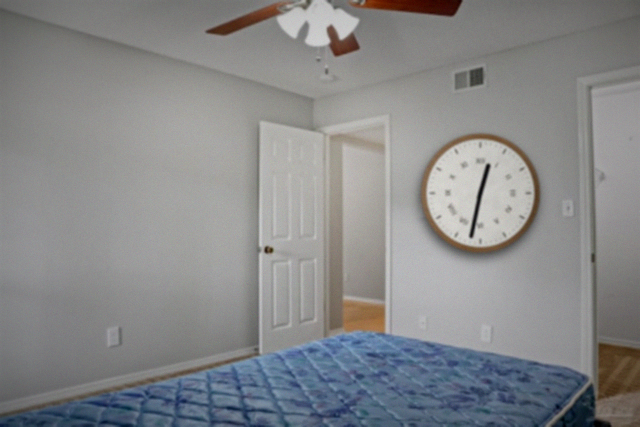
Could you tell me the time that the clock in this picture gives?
12:32
